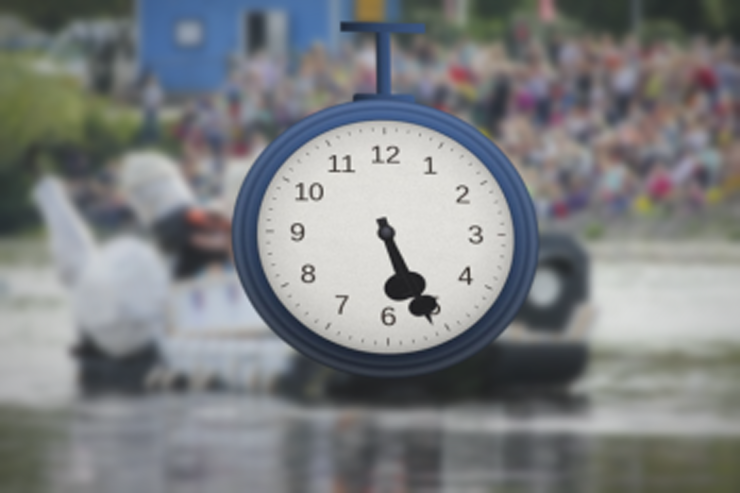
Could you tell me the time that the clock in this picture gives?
5:26
